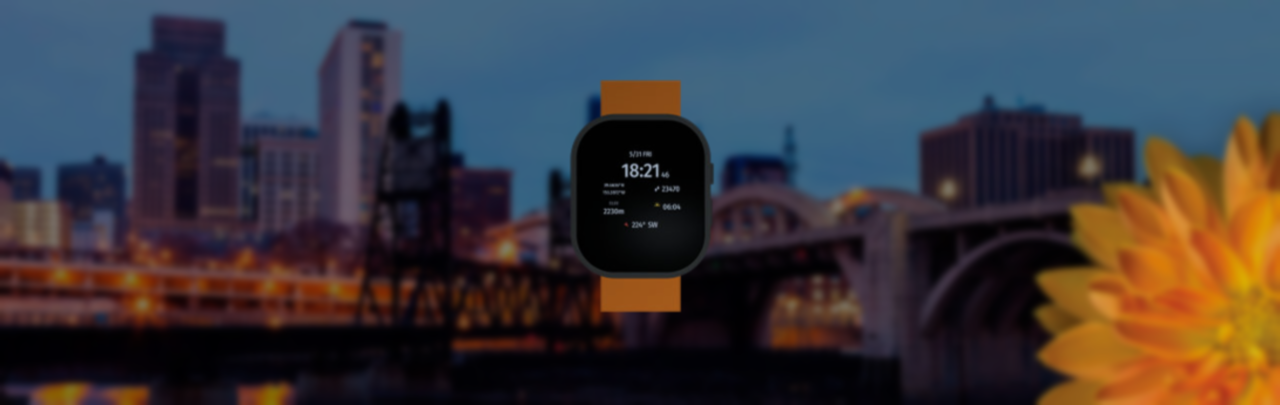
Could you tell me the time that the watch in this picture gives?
18:21
